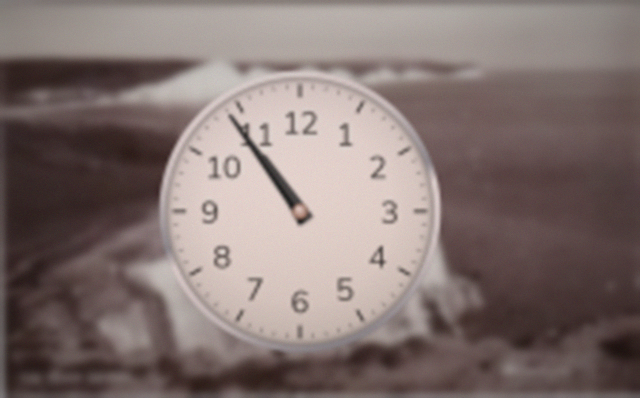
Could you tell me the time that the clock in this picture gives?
10:54
